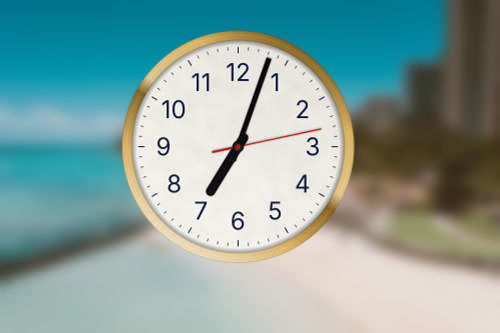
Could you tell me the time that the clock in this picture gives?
7:03:13
